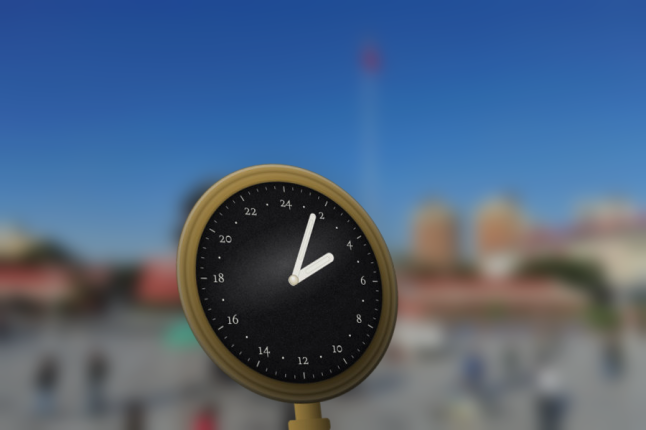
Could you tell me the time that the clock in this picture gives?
4:04
